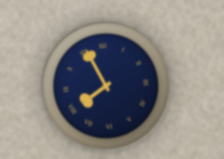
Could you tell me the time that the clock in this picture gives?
7:56
